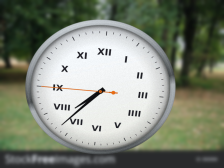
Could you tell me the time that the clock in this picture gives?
7:36:45
